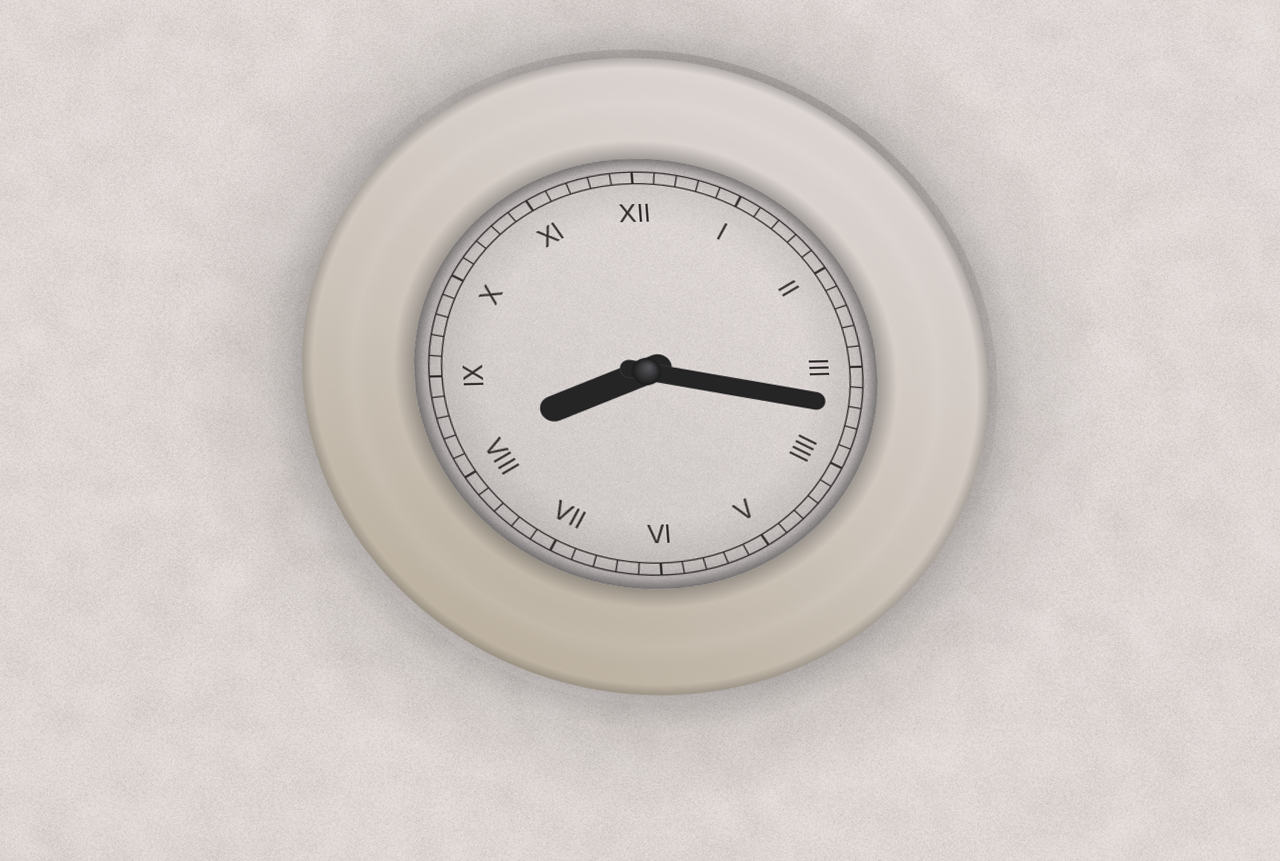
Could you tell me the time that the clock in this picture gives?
8:17
